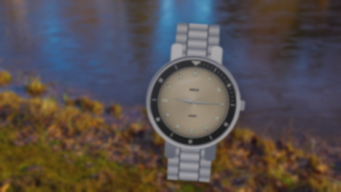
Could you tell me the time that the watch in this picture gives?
9:15
